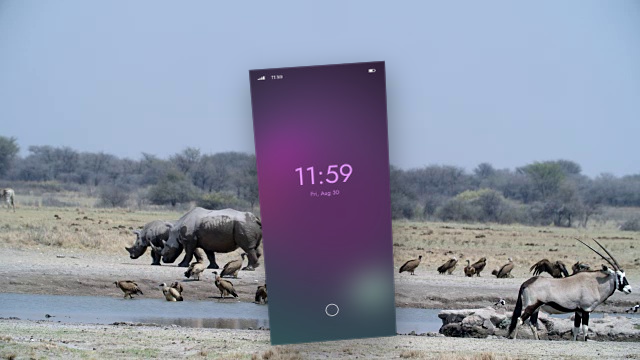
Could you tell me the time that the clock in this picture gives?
11:59
